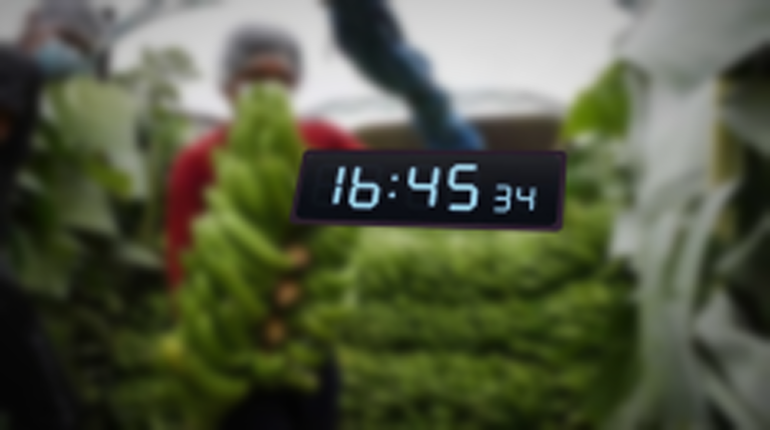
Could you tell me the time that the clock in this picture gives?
16:45:34
